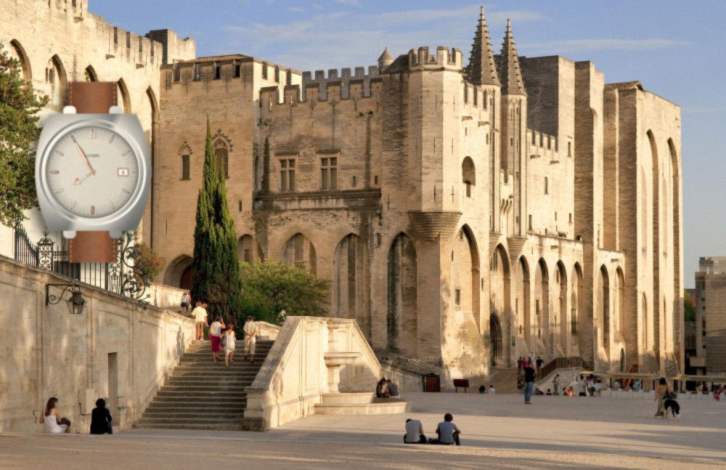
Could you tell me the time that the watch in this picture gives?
7:55
